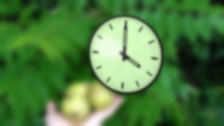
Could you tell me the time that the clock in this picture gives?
4:00
